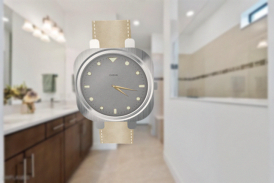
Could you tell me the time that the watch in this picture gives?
4:17
